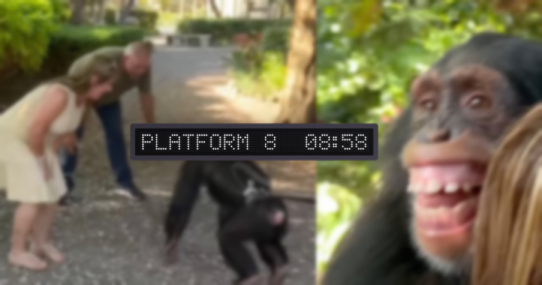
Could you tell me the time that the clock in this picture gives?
8:58
